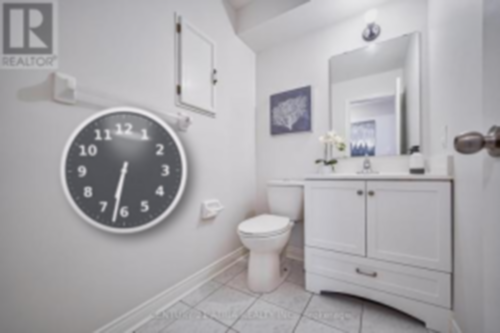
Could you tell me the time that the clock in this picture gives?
6:32
